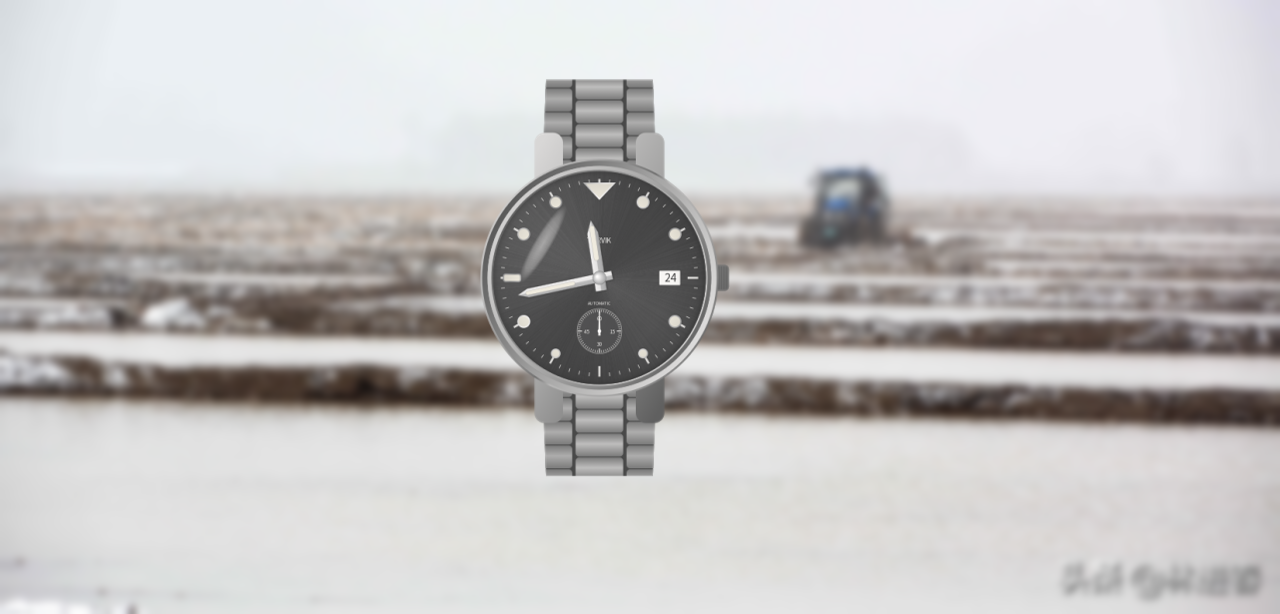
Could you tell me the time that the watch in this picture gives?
11:43
